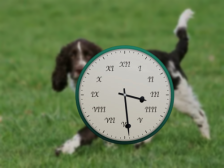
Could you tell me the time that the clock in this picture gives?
3:29
